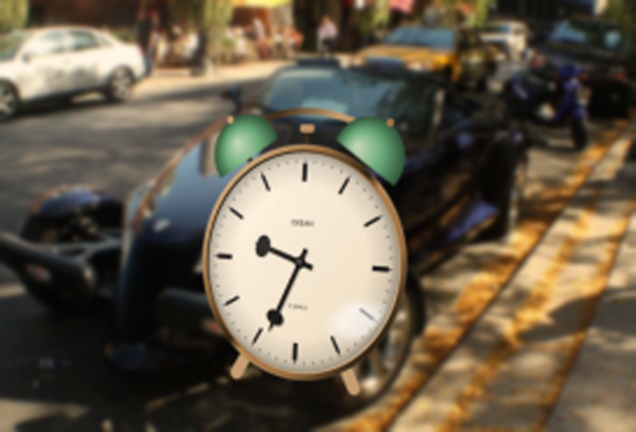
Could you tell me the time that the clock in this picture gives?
9:34
